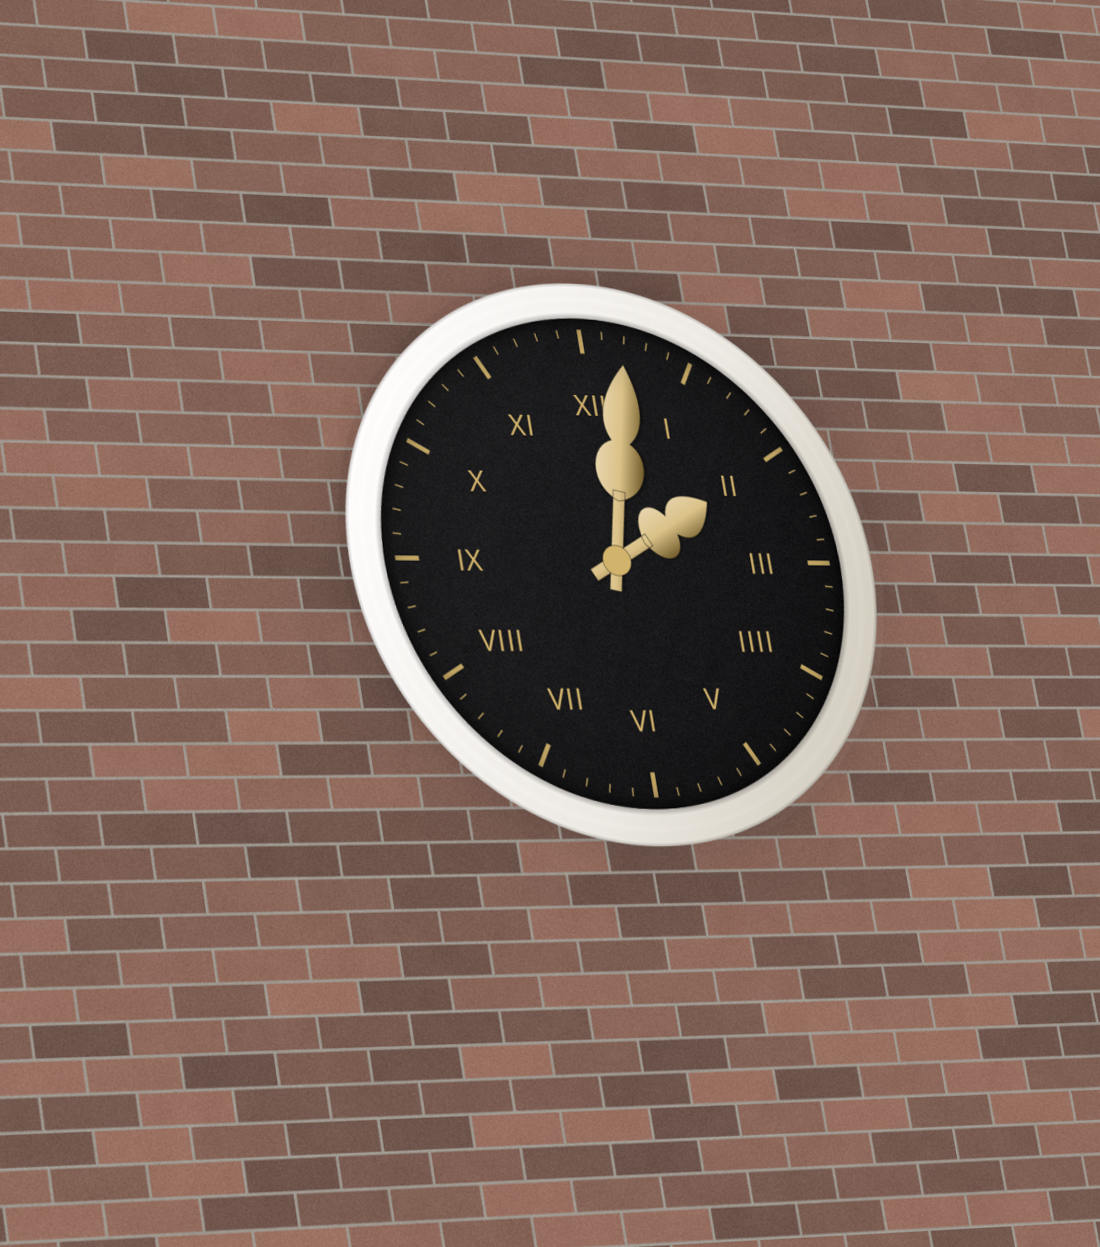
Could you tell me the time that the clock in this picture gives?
2:02
